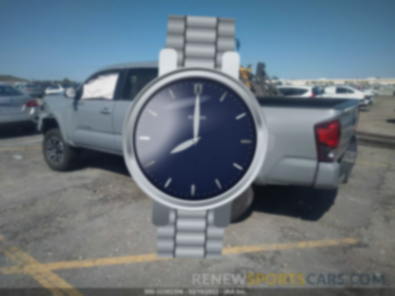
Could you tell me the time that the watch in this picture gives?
8:00
